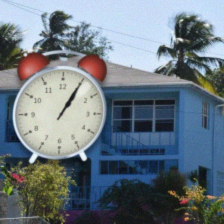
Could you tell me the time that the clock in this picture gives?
1:05
